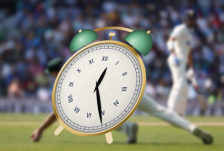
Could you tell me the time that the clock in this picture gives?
12:26
